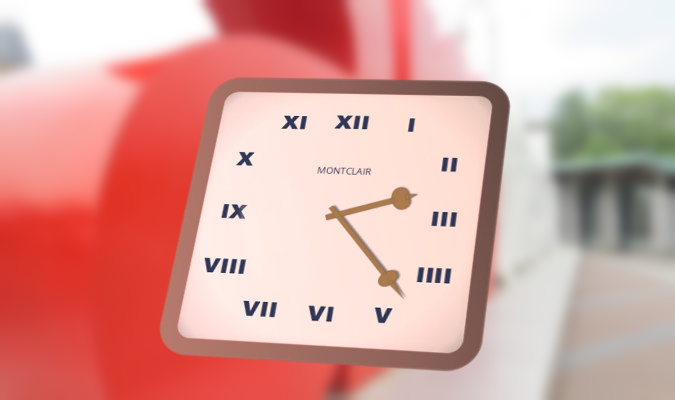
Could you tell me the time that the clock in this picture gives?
2:23
